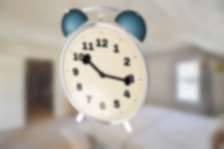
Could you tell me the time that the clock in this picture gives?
10:16
